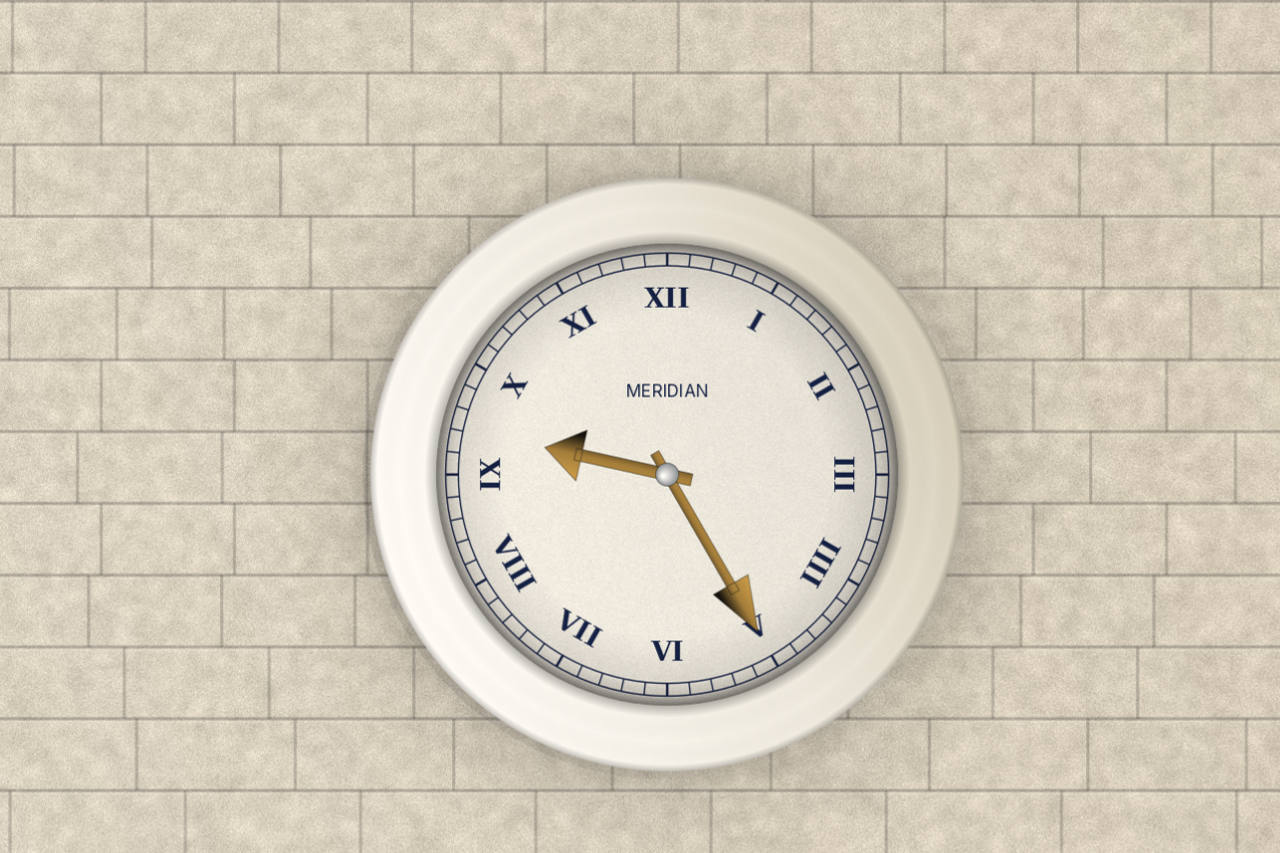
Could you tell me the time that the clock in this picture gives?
9:25
